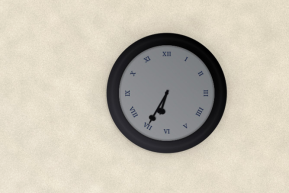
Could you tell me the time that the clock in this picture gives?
6:35
